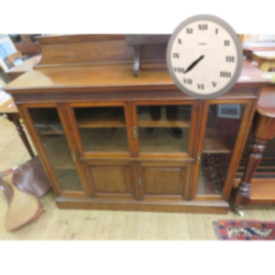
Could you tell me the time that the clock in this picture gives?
7:38
